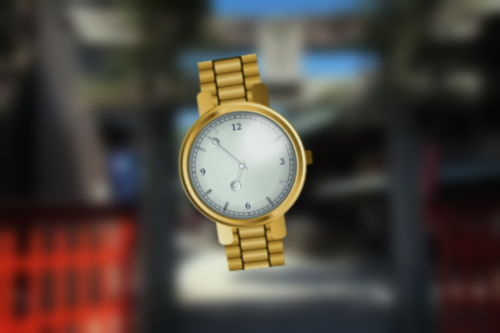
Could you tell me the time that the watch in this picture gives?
6:53
